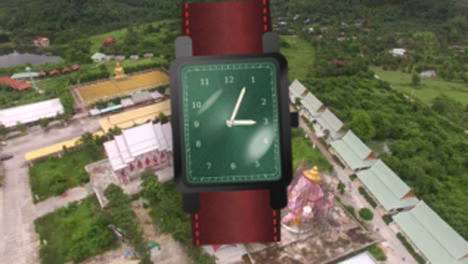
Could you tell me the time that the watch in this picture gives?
3:04
